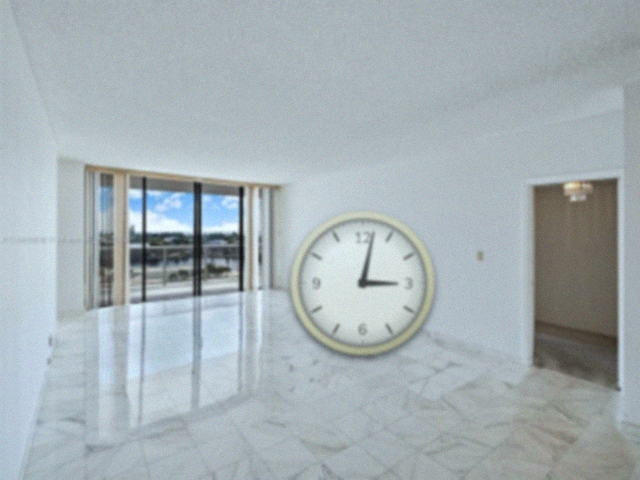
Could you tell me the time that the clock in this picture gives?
3:02
